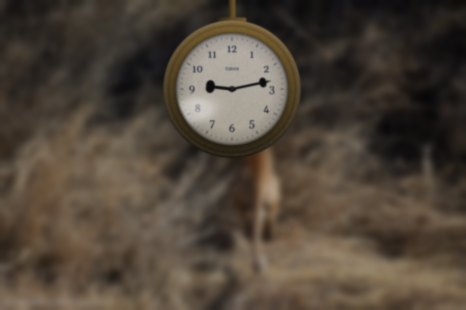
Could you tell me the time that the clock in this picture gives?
9:13
